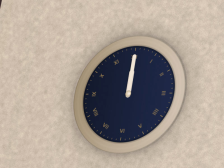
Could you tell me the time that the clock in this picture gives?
12:00
